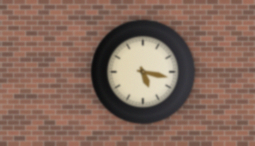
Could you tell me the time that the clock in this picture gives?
5:17
